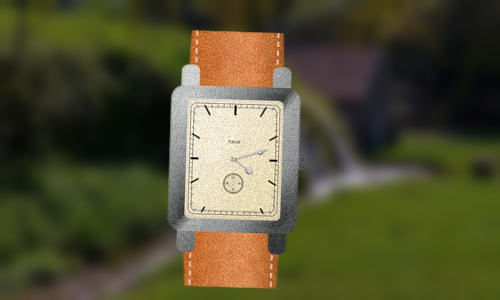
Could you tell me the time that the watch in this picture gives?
4:12
